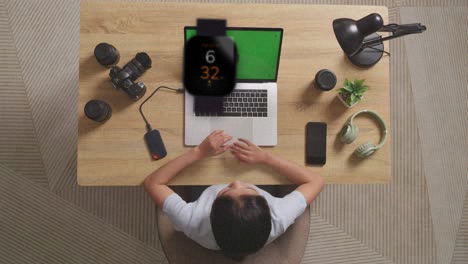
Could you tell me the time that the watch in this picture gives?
6:32
